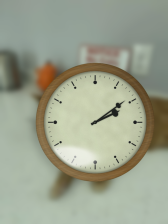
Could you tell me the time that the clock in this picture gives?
2:09
